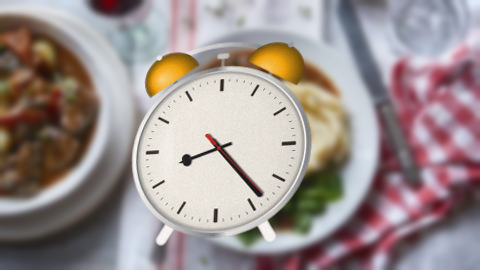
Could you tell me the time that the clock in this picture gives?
8:23:23
